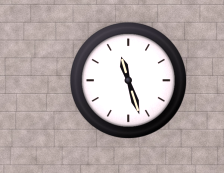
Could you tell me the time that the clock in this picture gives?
11:27
